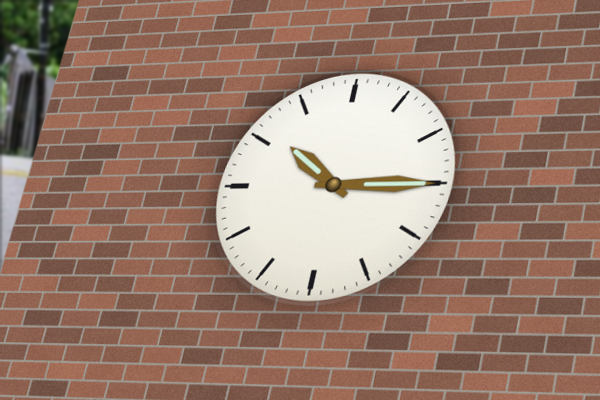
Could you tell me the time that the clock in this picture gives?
10:15
